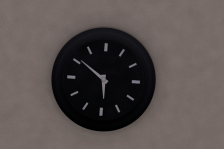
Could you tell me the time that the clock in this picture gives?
5:51
